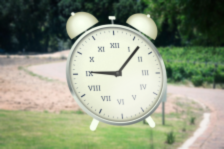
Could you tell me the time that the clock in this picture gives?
9:07
